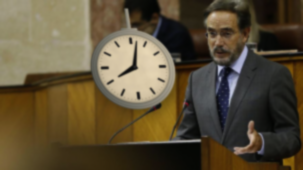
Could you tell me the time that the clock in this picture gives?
8:02
